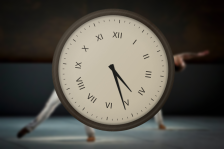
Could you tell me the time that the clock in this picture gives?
4:26
